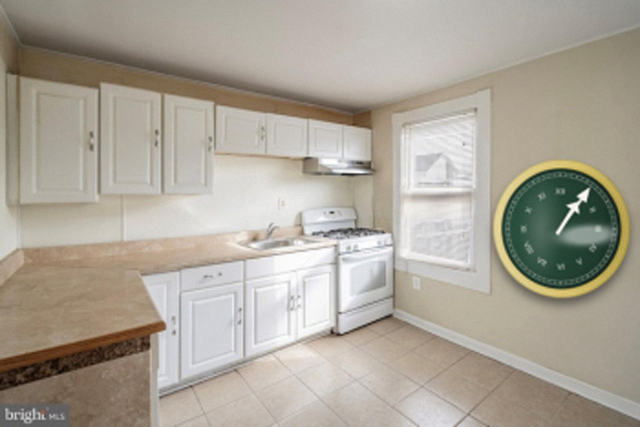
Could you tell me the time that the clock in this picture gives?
1:06
